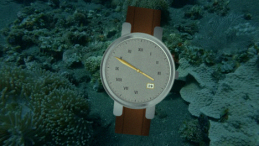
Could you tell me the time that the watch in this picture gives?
3:49
